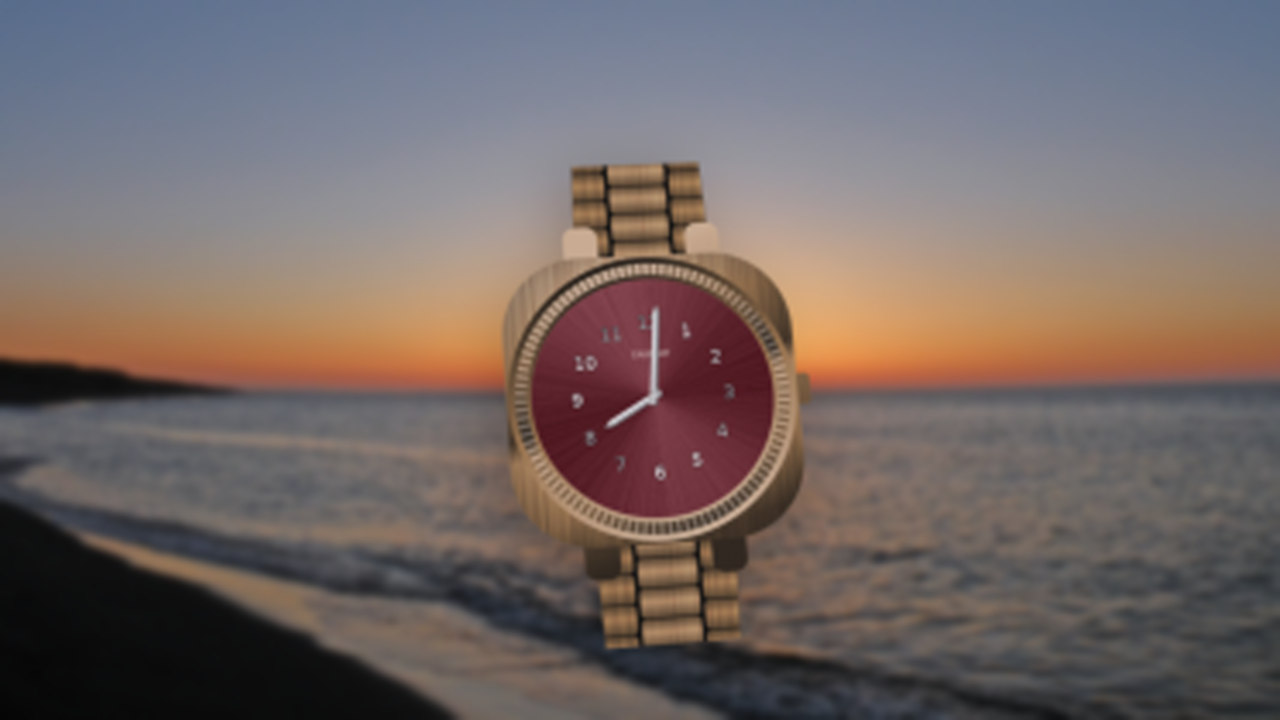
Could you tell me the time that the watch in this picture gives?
8:01
